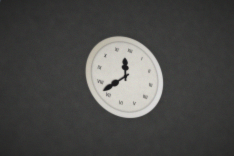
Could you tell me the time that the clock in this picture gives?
11:37
